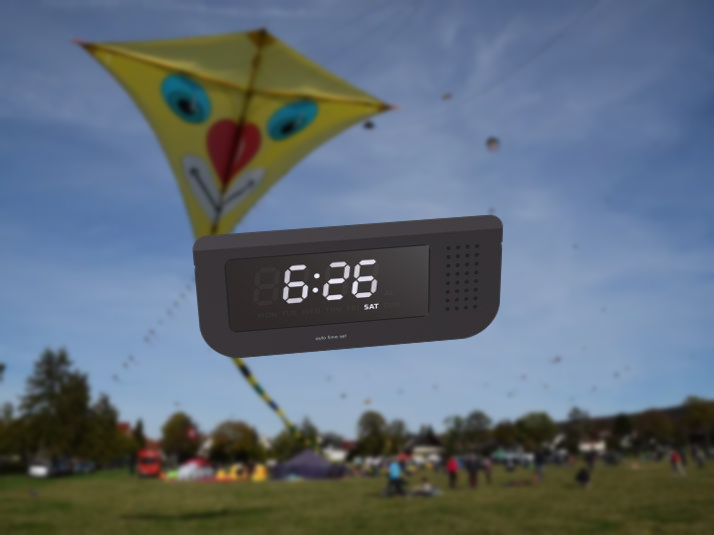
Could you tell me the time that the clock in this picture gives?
6:26
